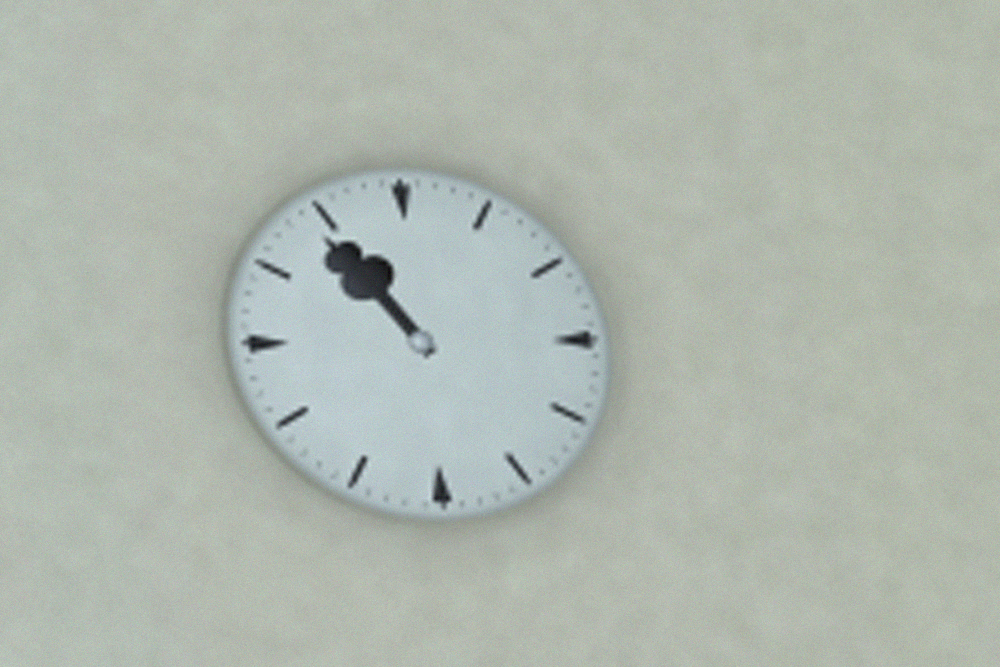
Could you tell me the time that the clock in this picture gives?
10:54
